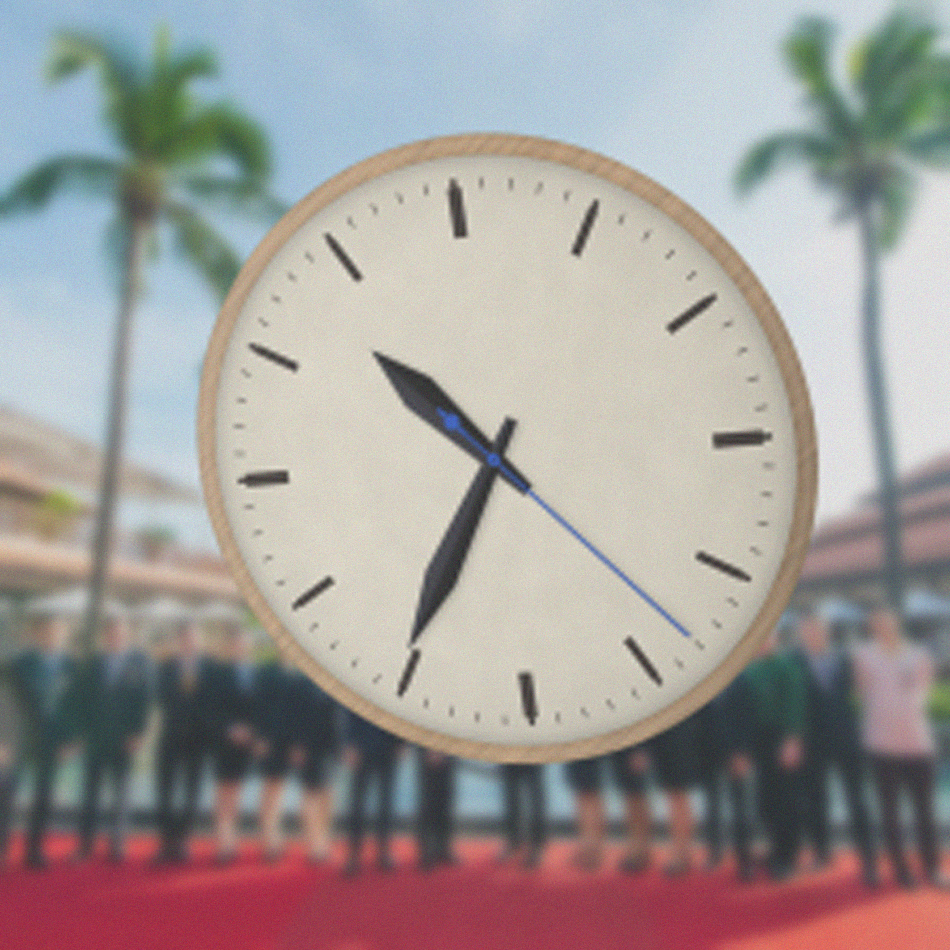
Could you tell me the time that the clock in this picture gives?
10:35:23
